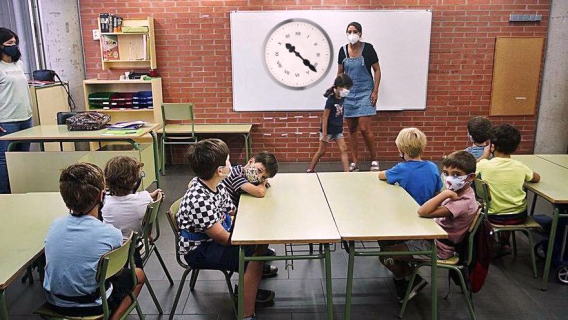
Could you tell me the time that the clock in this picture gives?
10:22
